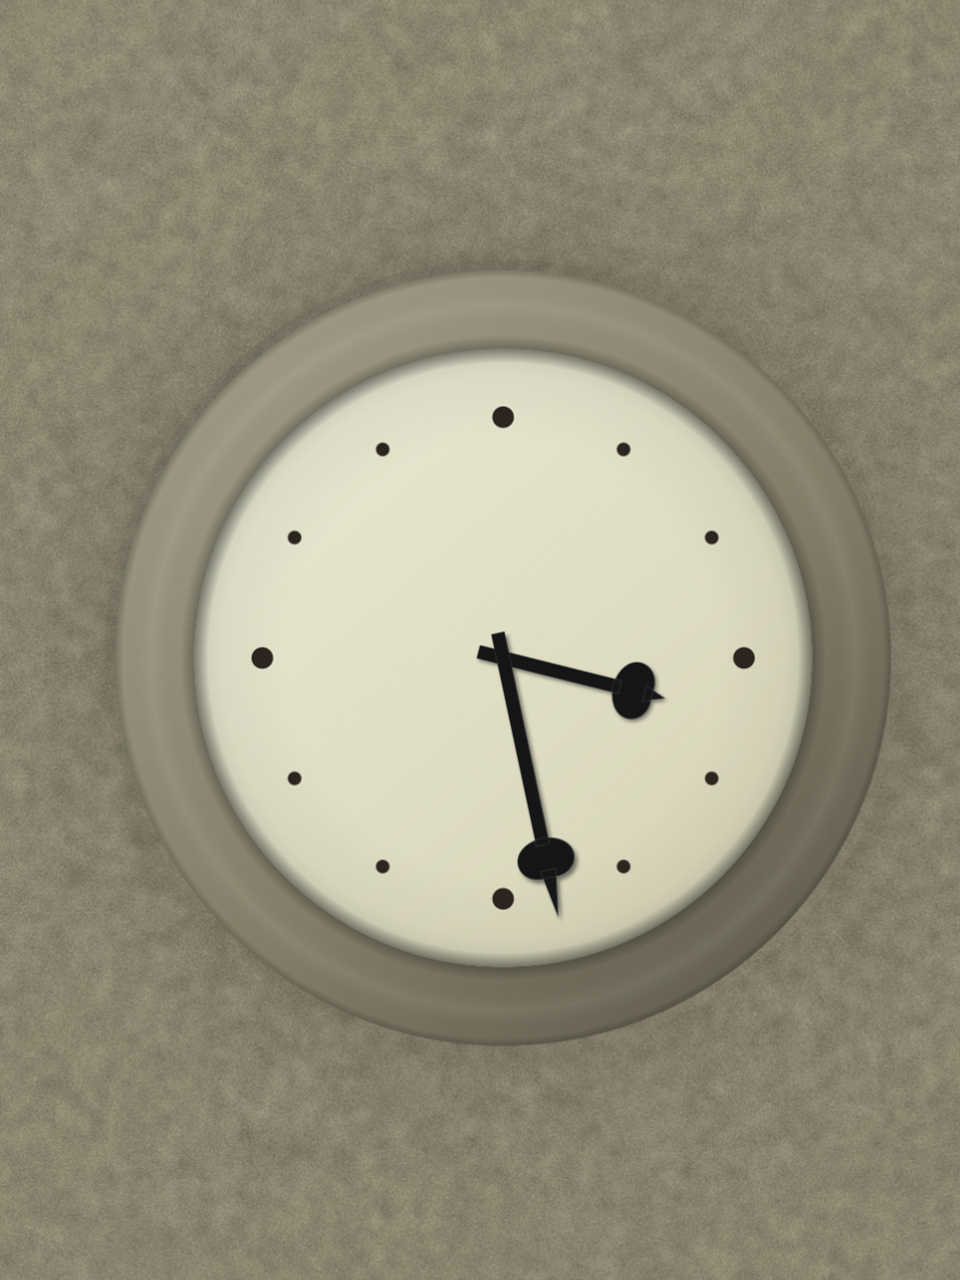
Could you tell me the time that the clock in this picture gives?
3:28
